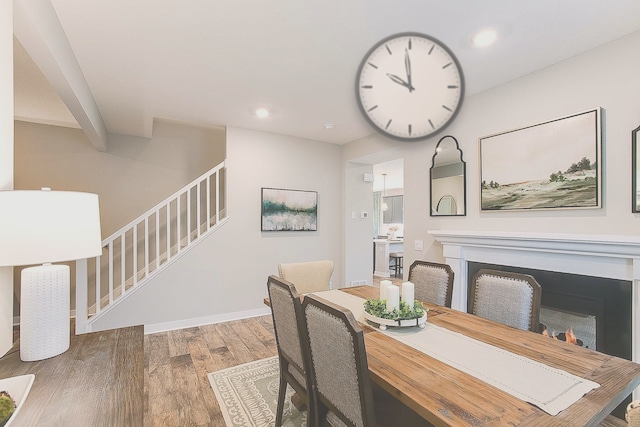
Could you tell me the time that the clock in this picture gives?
9:59
